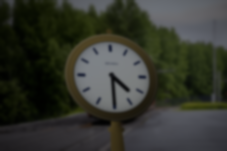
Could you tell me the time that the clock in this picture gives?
4:30
